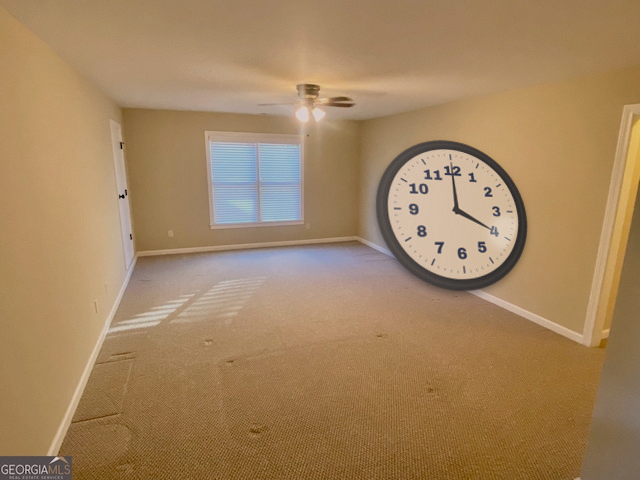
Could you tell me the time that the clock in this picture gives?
4:00
